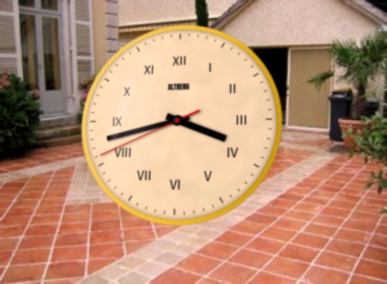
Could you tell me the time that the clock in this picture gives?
3:42:41
